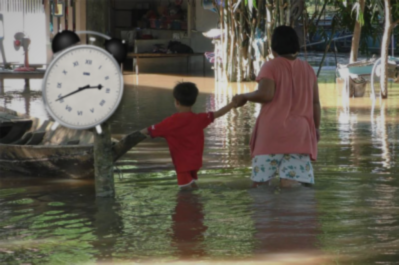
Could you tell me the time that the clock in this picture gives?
2:40
